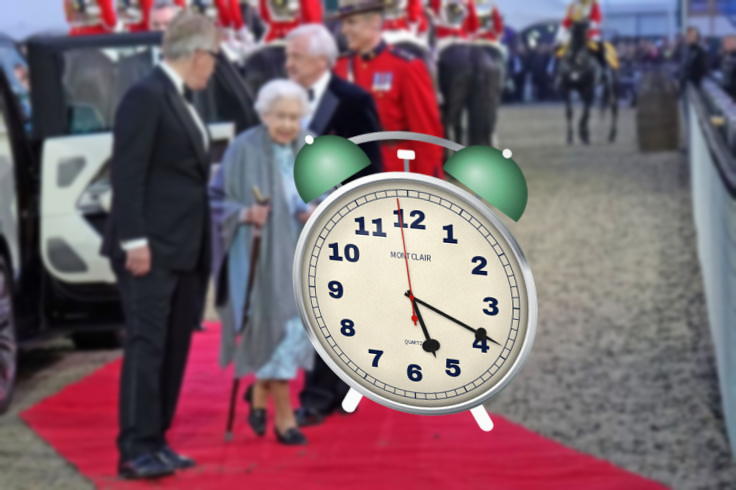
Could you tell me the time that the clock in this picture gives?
5:18:59
